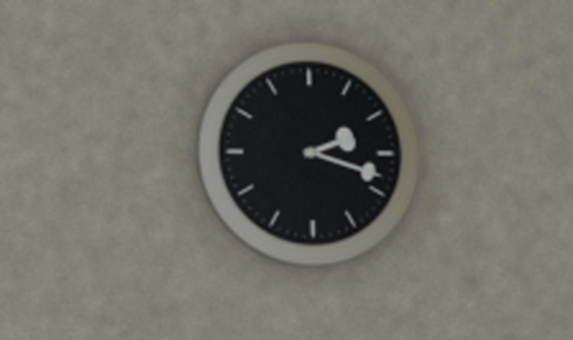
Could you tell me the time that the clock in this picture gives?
2:18
